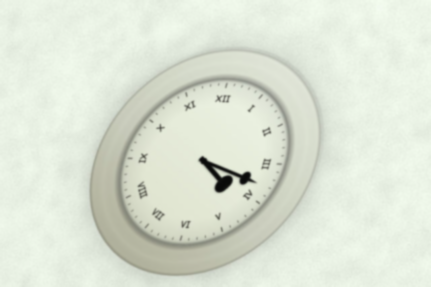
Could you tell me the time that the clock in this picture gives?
4:18
